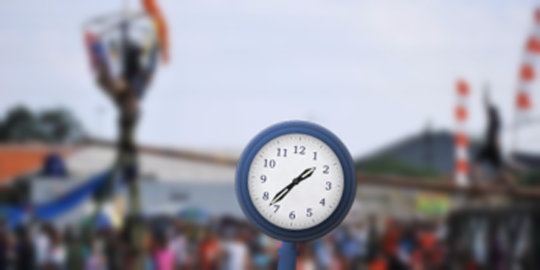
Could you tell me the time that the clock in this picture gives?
1:37
